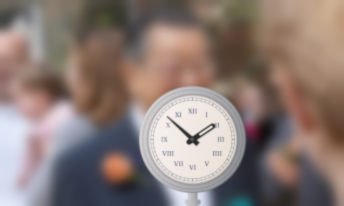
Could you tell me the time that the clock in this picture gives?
1:52
